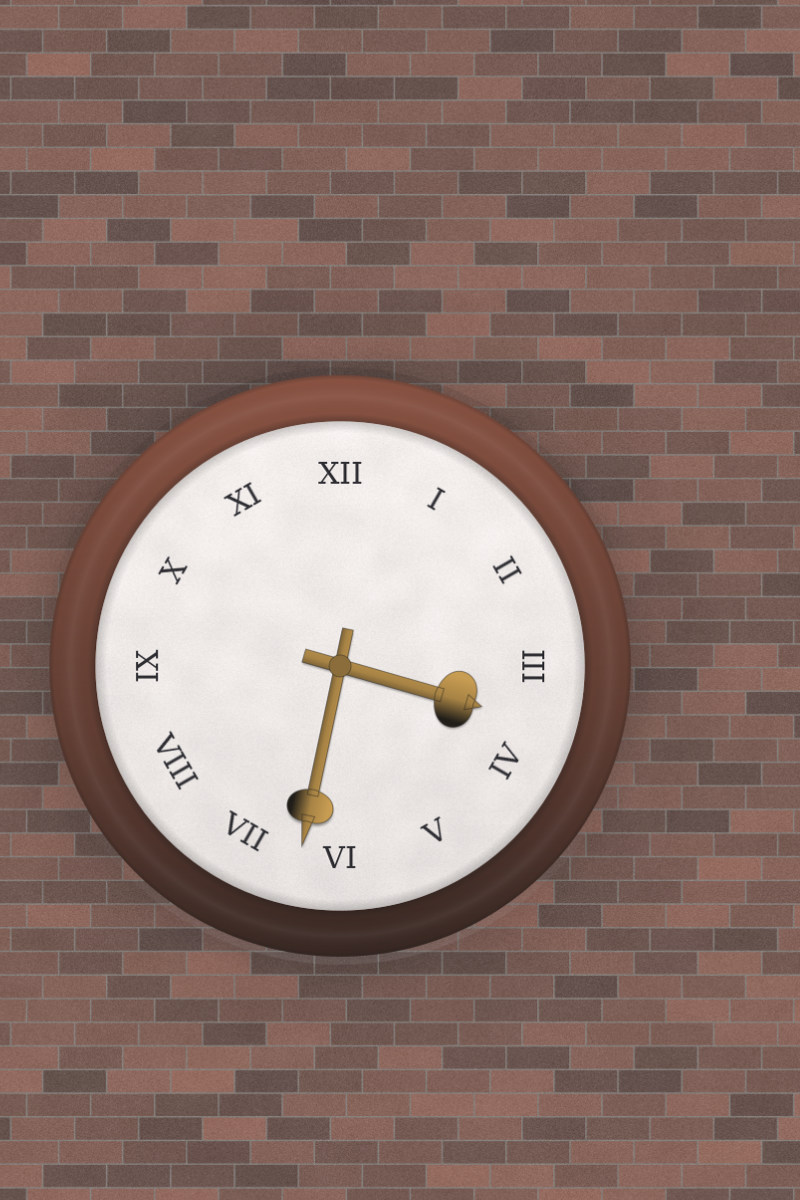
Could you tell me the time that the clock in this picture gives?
3:32
